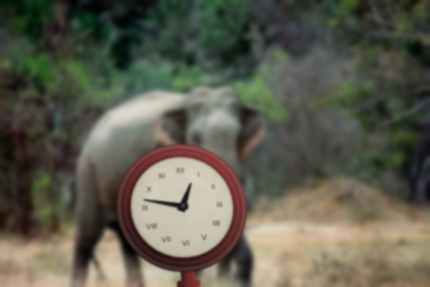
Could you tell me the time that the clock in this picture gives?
12:47
